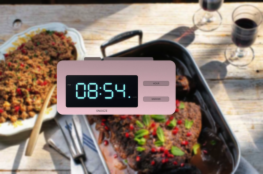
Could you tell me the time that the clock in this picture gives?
8:54
